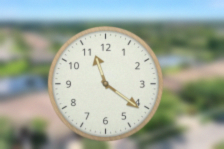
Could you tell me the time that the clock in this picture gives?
11:21
